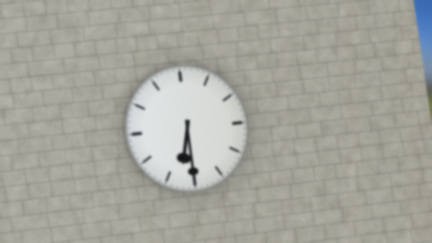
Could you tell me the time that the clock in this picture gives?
6:30
